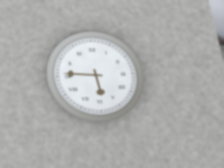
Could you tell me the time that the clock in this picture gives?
5:46
